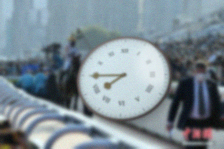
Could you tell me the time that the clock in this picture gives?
7:45
